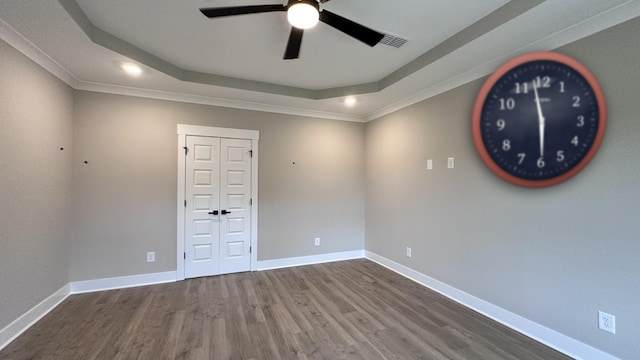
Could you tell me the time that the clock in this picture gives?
5:58
